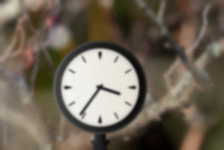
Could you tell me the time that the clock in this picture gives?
3:36
